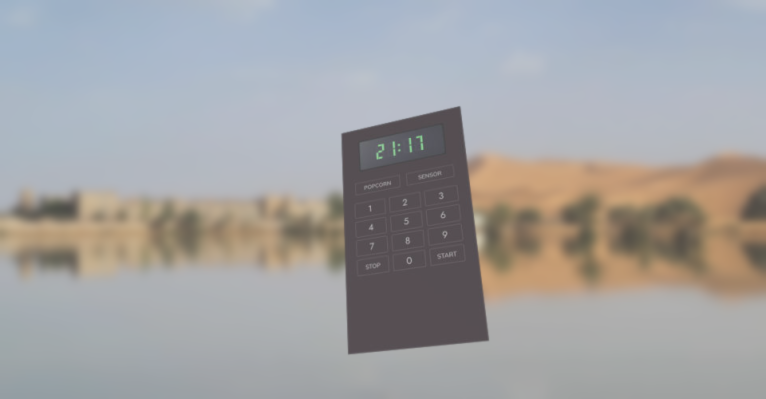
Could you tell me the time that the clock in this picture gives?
21:17
